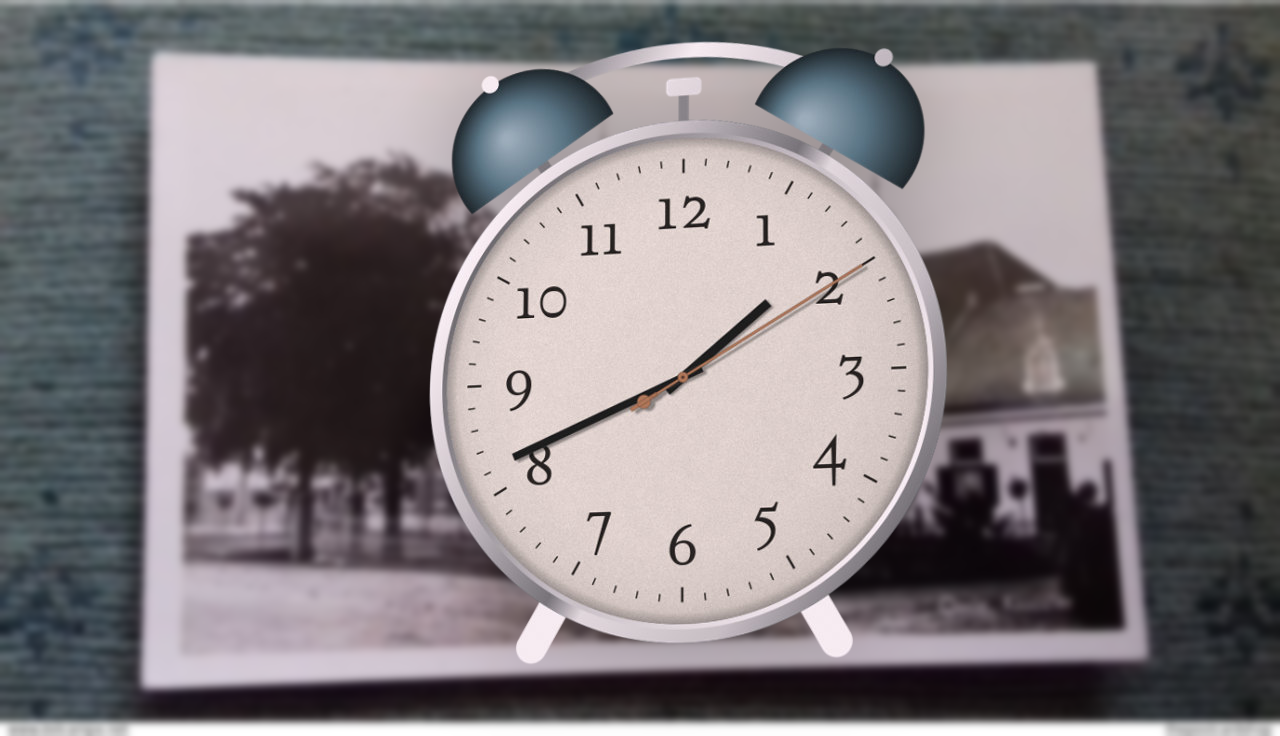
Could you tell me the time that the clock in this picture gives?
1:41:10
